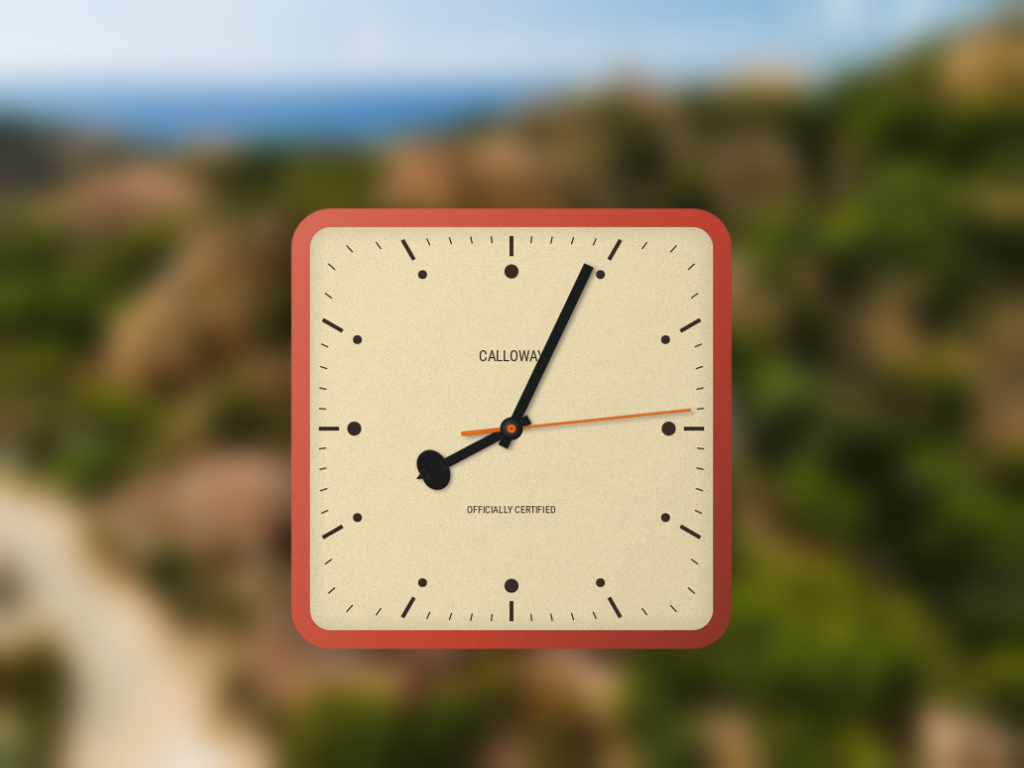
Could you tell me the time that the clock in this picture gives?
8:04:14
